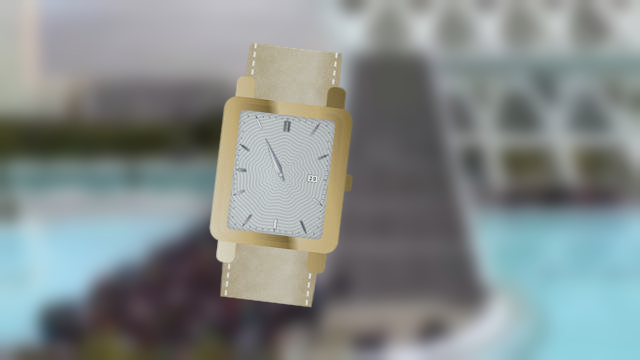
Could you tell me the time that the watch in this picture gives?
10:55
